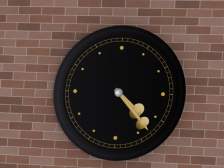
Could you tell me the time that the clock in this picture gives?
4:23
